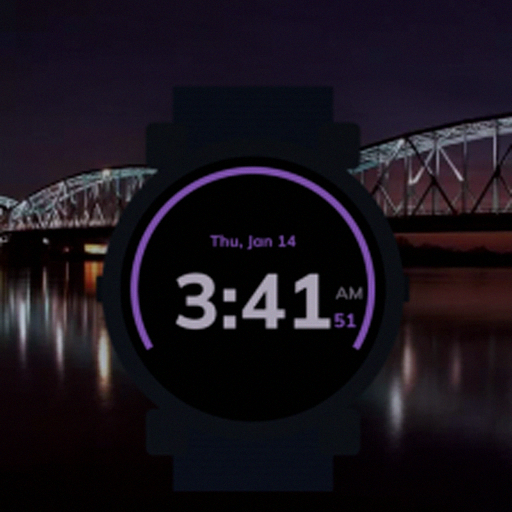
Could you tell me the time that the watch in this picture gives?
3:41:51
